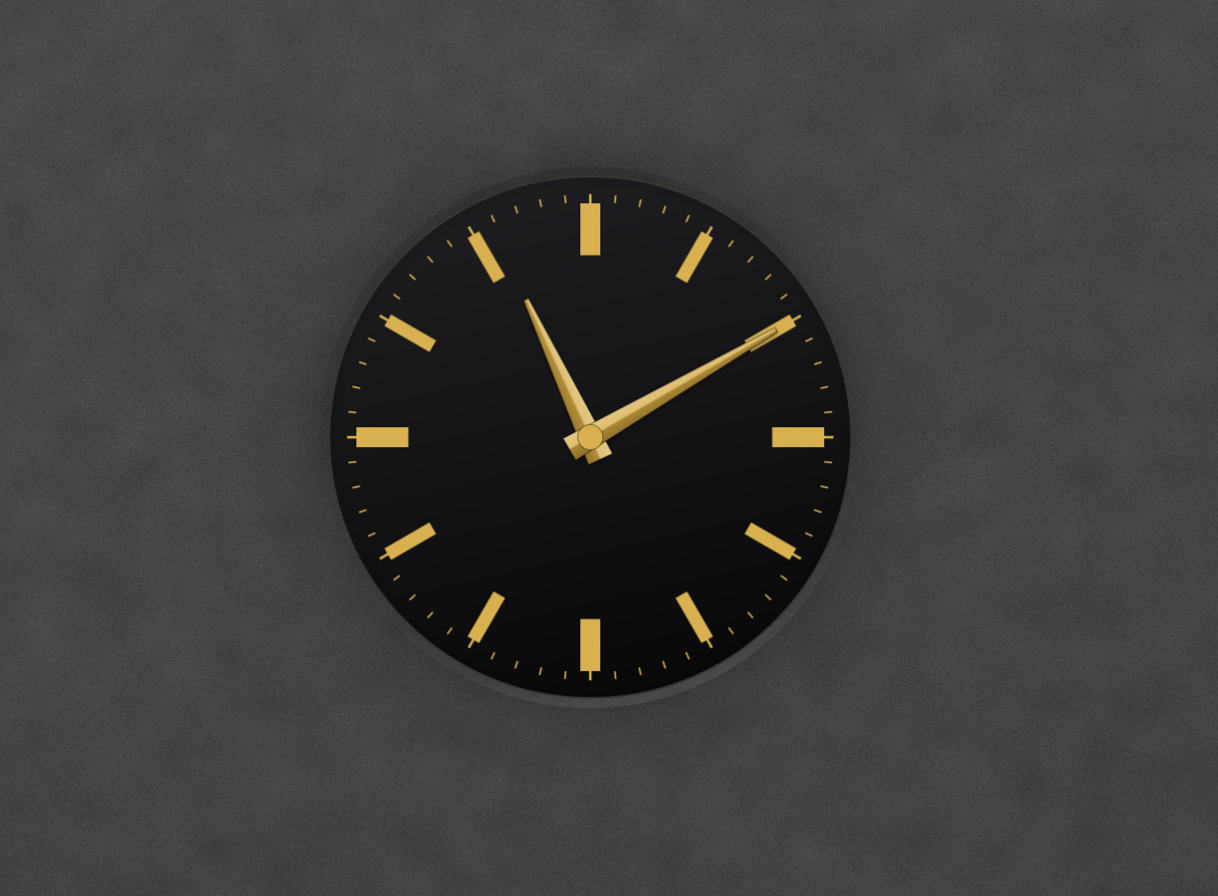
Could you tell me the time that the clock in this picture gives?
11:10
